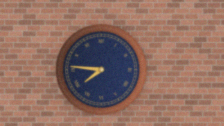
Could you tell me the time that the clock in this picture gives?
7:46
